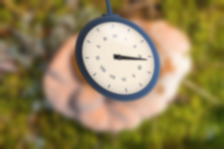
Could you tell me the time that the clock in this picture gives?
3:16
